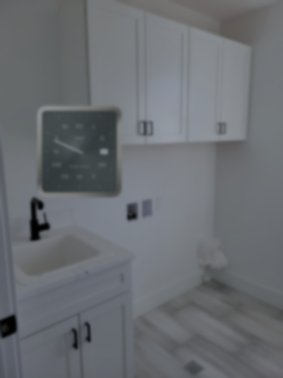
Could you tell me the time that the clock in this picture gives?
9:49
